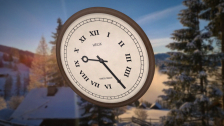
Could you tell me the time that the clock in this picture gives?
9:25
